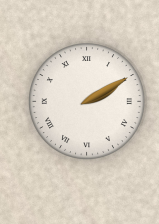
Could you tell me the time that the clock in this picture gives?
2:10
